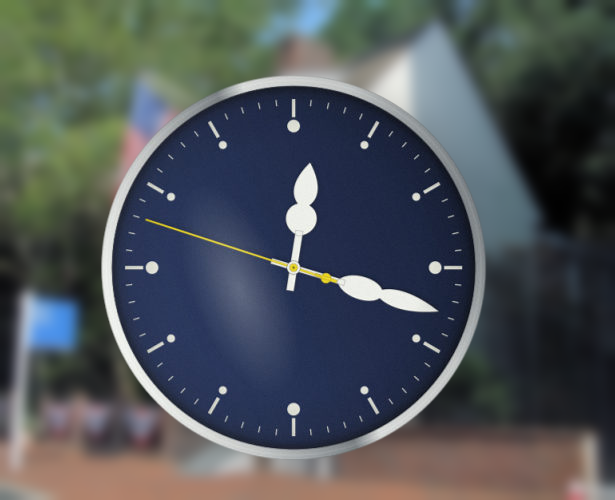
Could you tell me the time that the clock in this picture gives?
12:17:48
